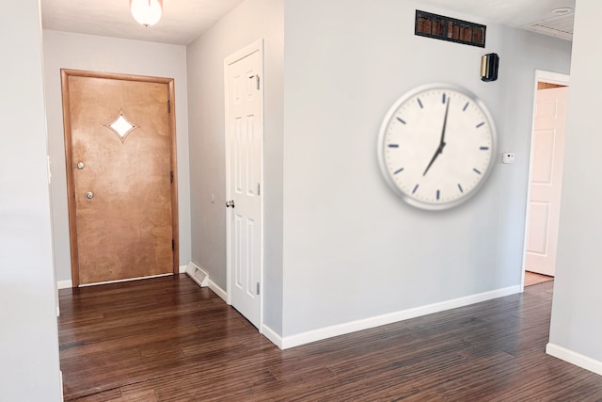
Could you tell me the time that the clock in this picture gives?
7:01
